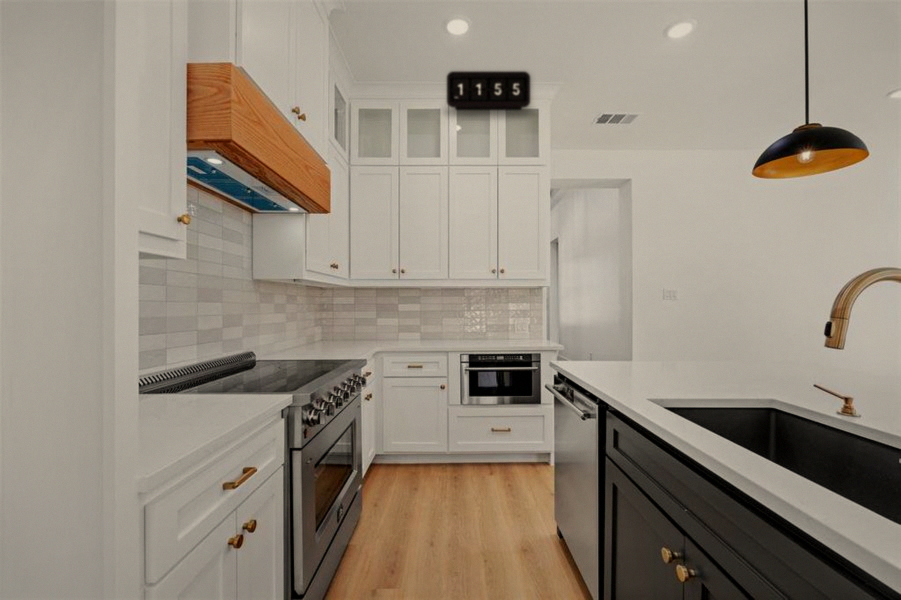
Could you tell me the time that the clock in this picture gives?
11:55
